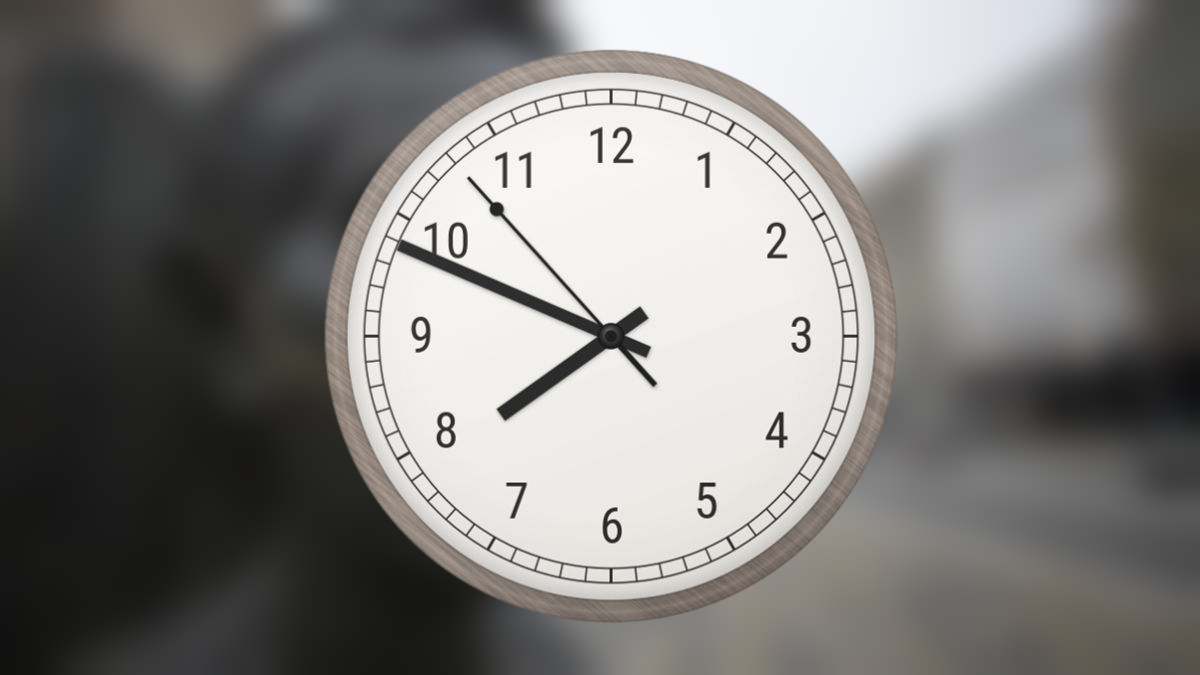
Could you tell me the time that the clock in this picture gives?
7:48:53
